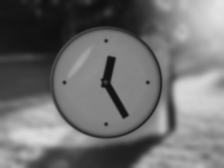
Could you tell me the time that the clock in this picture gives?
12:25
